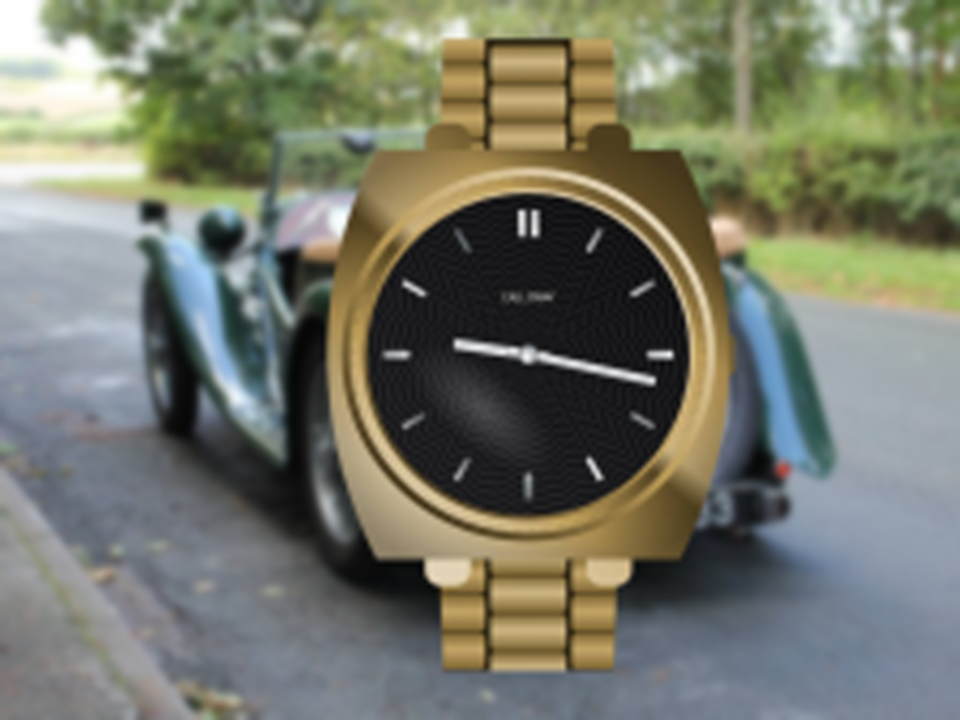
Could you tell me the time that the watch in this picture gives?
9:17
